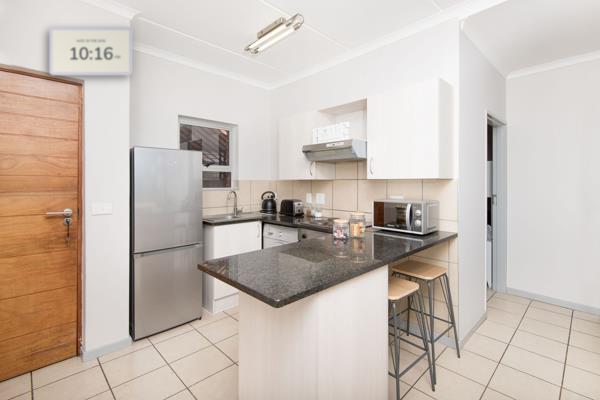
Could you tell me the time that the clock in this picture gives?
10:16
